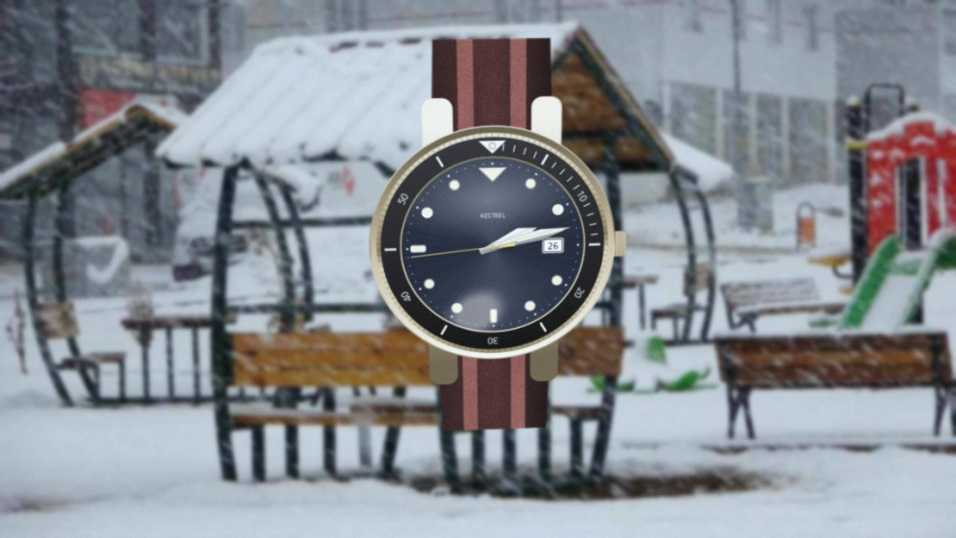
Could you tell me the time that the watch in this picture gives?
2:12:44
